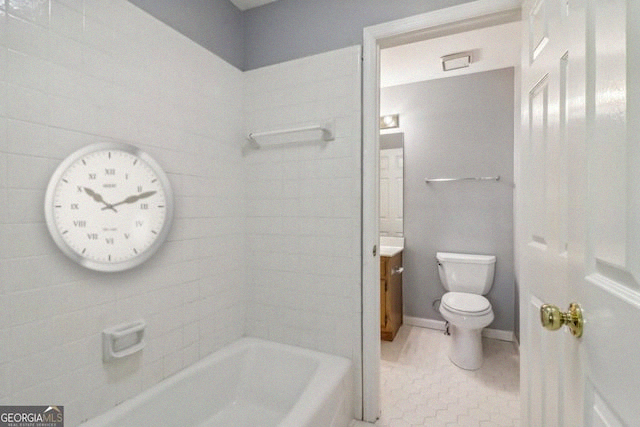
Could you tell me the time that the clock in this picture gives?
10:12
